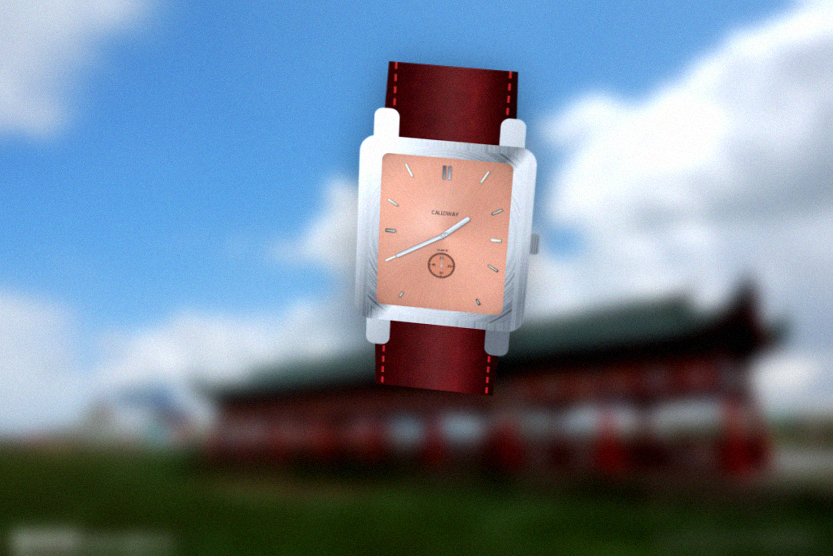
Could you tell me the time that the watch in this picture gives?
1:40
